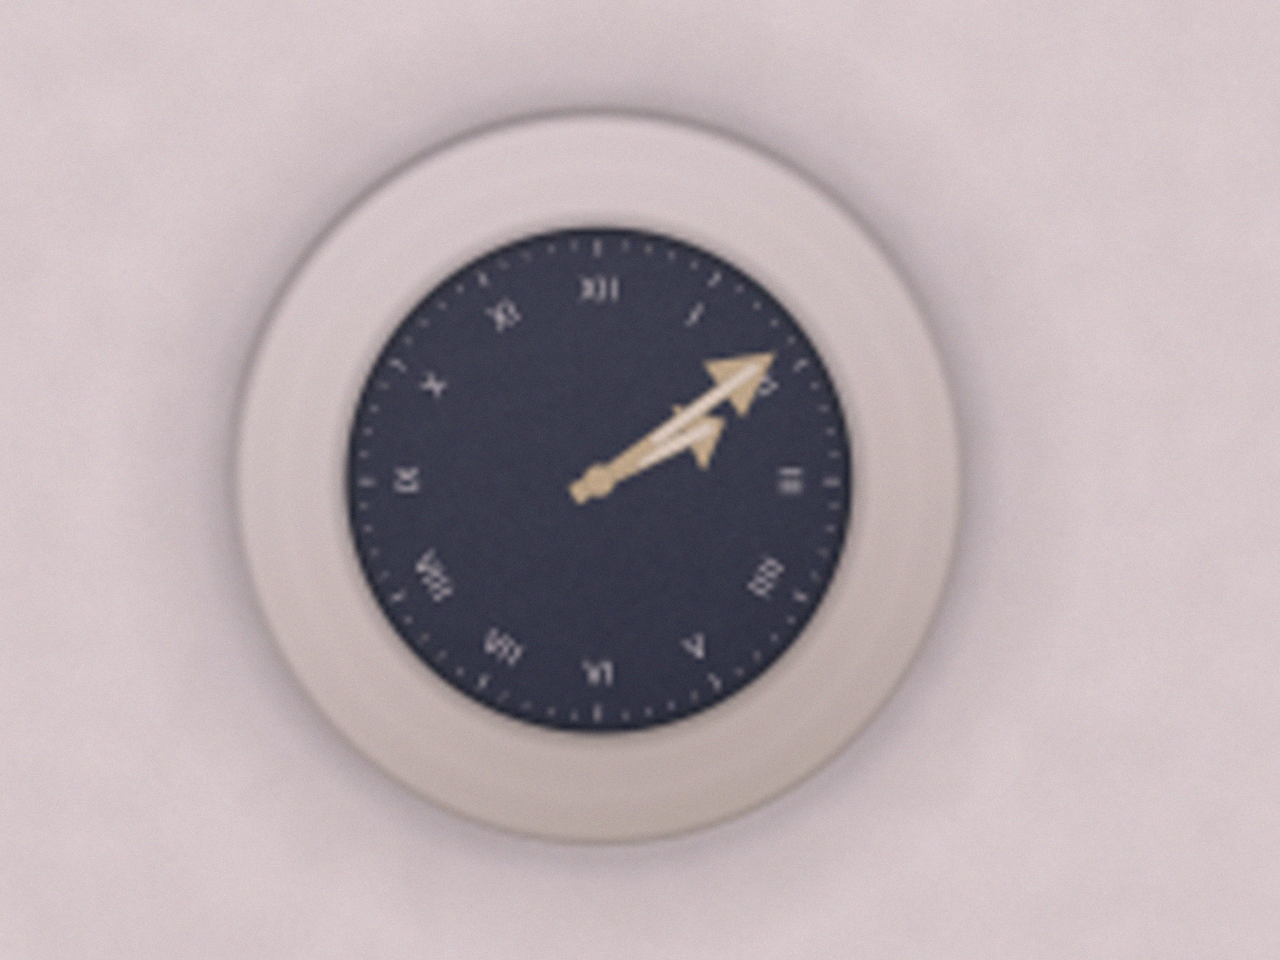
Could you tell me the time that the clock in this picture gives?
2:09
